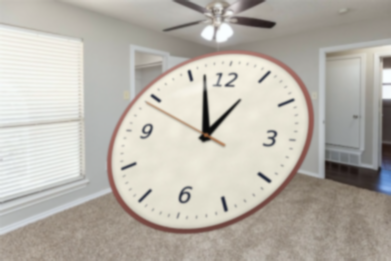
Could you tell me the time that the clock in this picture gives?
12:56:49
